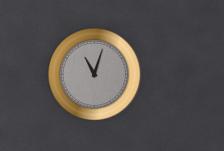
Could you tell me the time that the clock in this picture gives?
11:03
